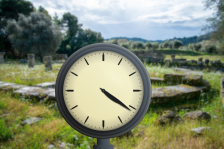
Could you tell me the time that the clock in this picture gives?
4:21
